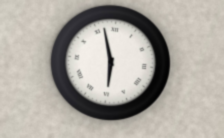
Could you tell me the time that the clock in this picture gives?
5:57
